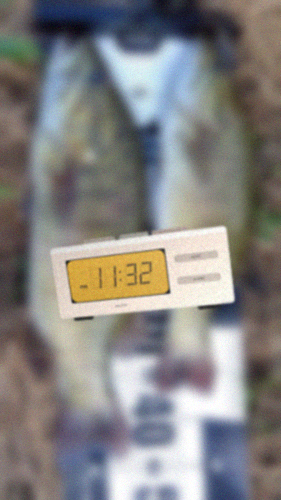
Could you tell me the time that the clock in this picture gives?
11:32
